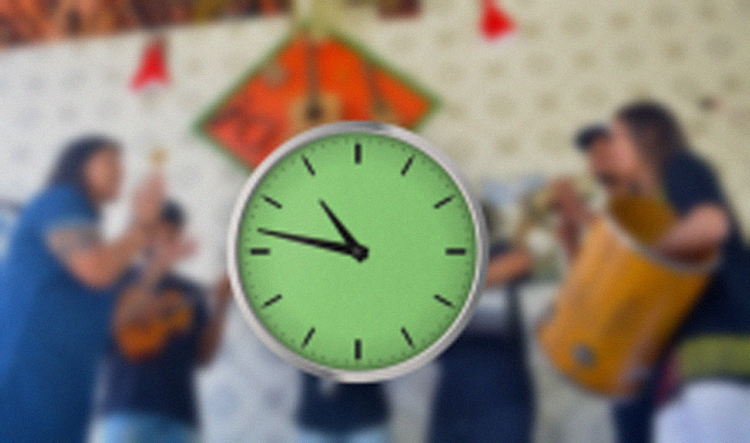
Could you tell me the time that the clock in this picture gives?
10:47
